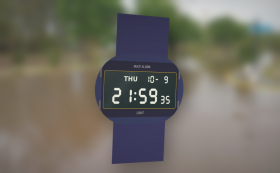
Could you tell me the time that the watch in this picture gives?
21:59:35
